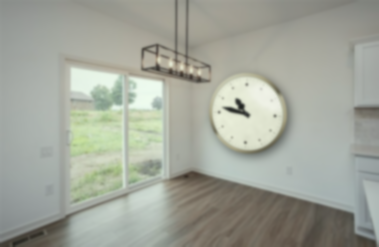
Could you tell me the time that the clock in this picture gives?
10:47
